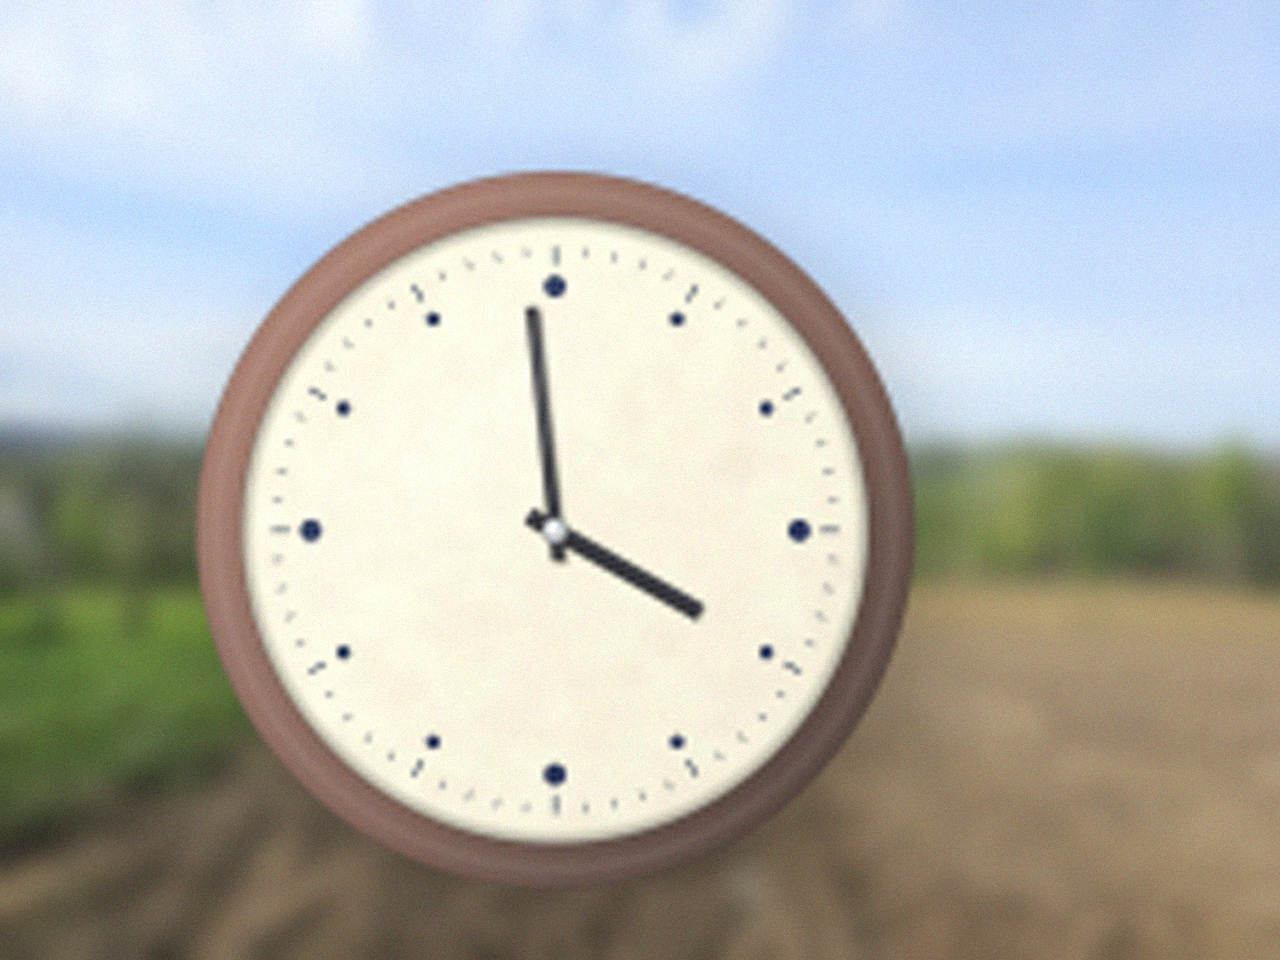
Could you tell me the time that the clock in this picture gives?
3:59
